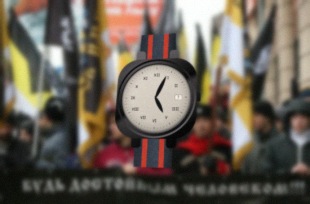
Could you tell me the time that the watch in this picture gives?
5:04
